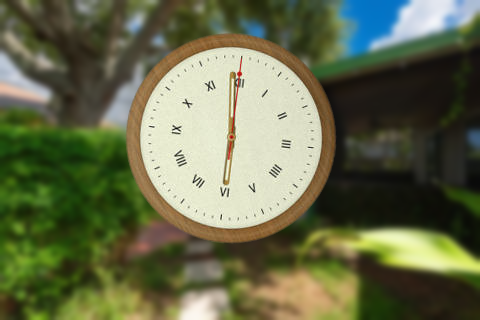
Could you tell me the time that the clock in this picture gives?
5:59:00
